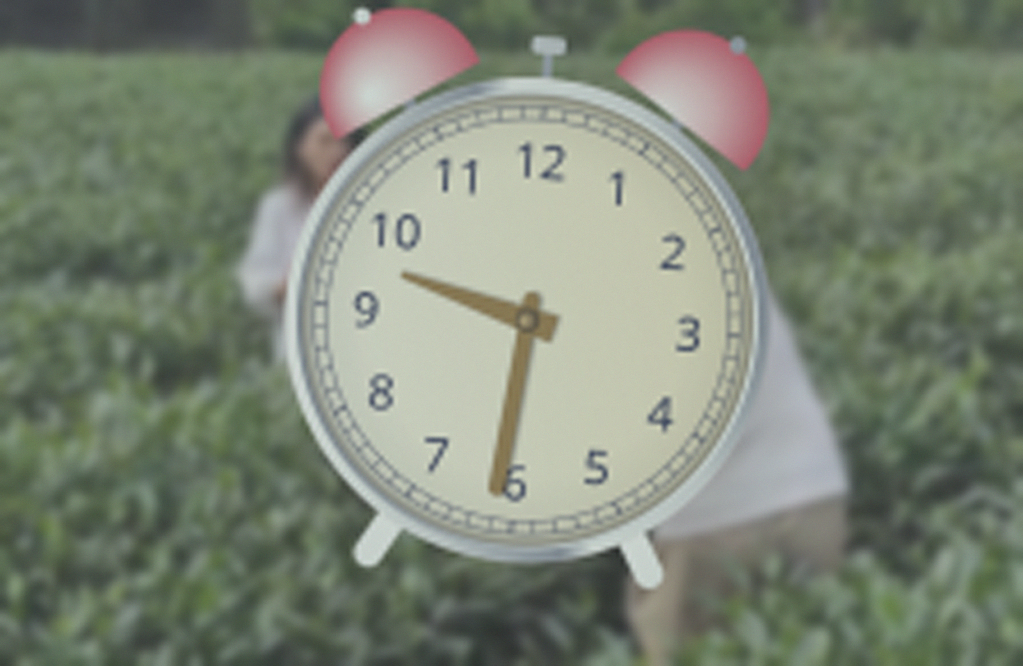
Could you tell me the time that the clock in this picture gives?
9:31
